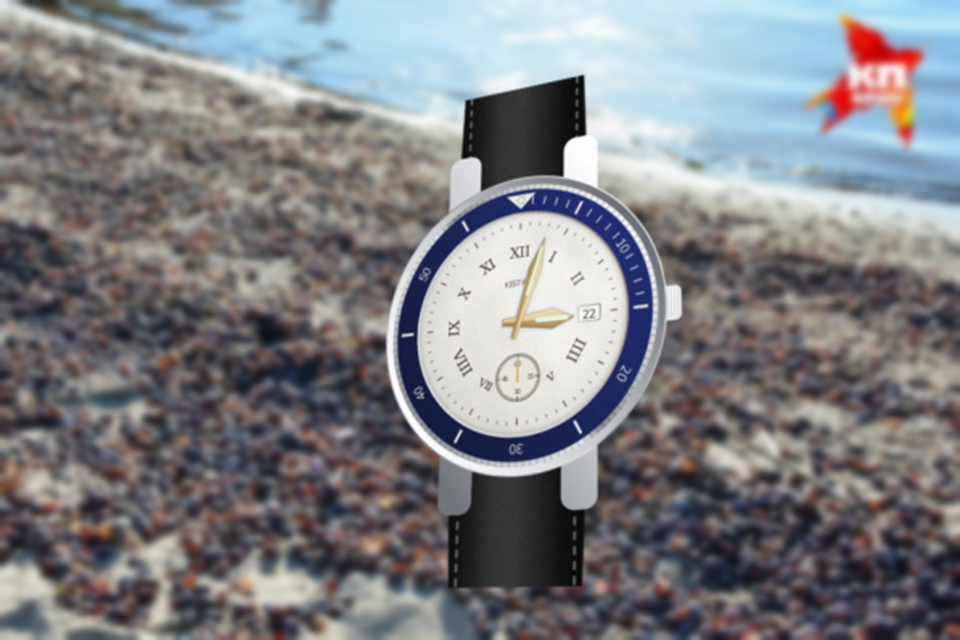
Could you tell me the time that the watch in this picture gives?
3:03
